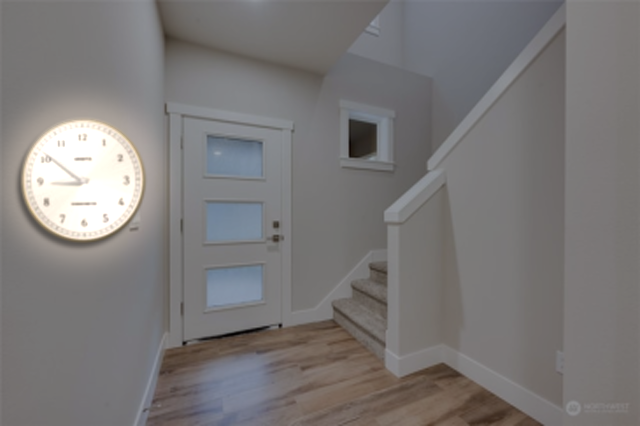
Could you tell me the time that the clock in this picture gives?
8:51
